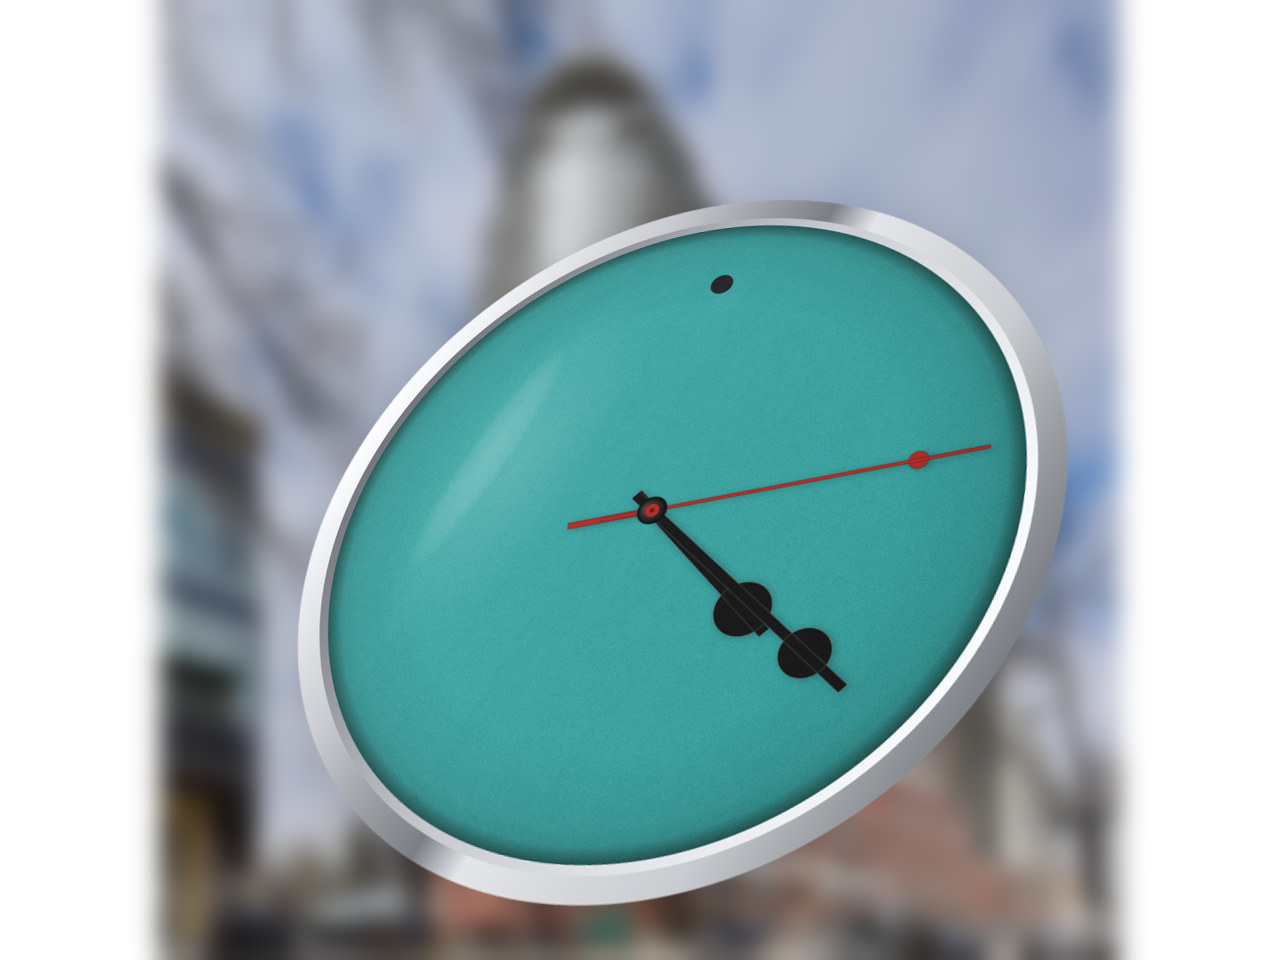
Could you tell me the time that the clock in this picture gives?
4:21:13
